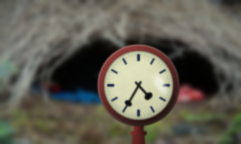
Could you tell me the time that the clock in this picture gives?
4:35
